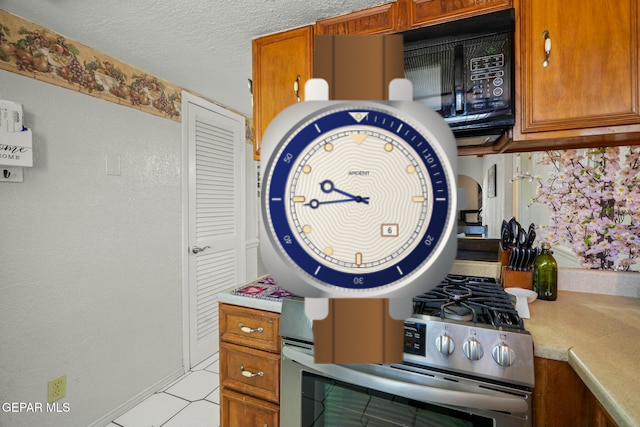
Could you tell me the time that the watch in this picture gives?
9:44
